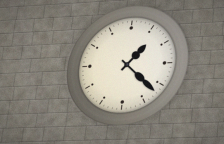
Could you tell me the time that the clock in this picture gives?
1:22
